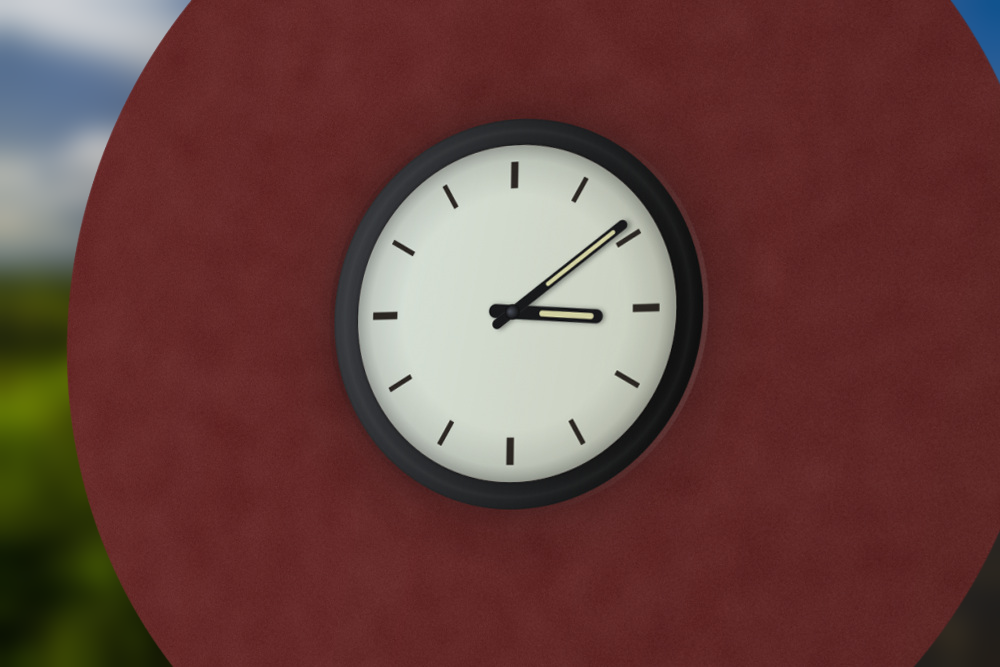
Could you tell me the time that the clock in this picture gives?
3:09
